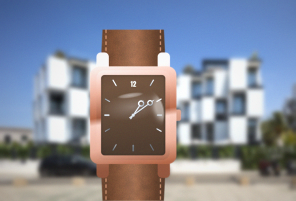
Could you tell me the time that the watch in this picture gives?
1:09
